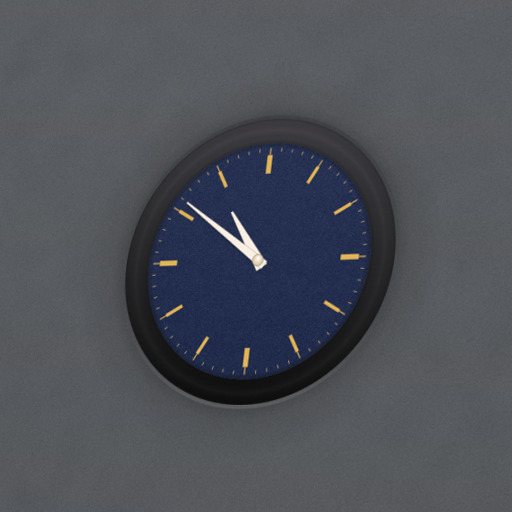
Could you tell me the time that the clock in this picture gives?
10:51
